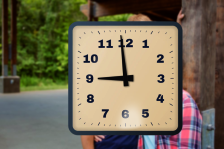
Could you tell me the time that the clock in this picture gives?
8:59
